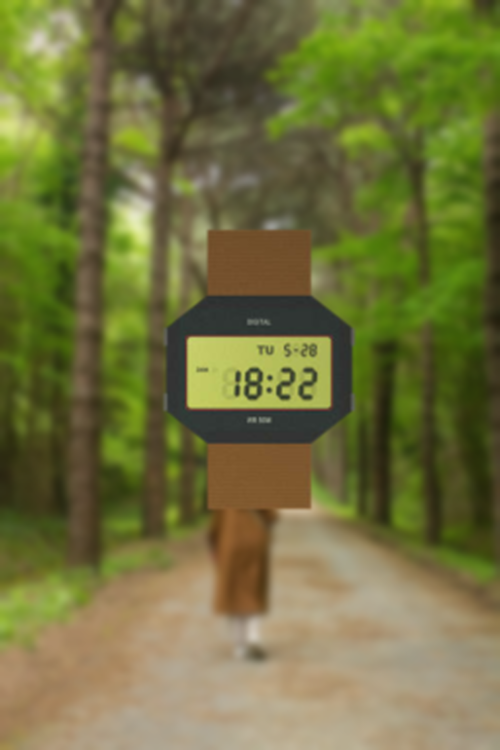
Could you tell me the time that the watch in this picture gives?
18:22
